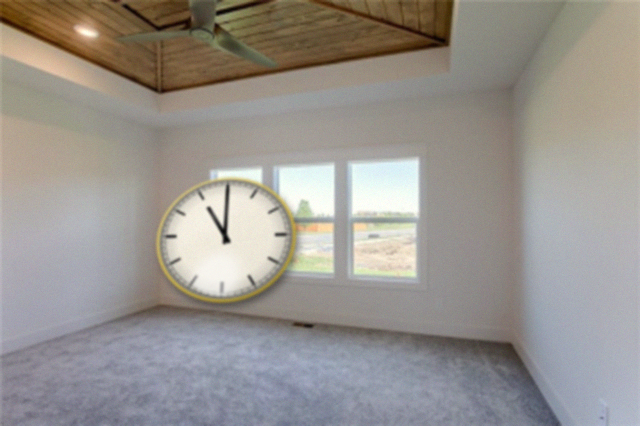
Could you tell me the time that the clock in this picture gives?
11:00
